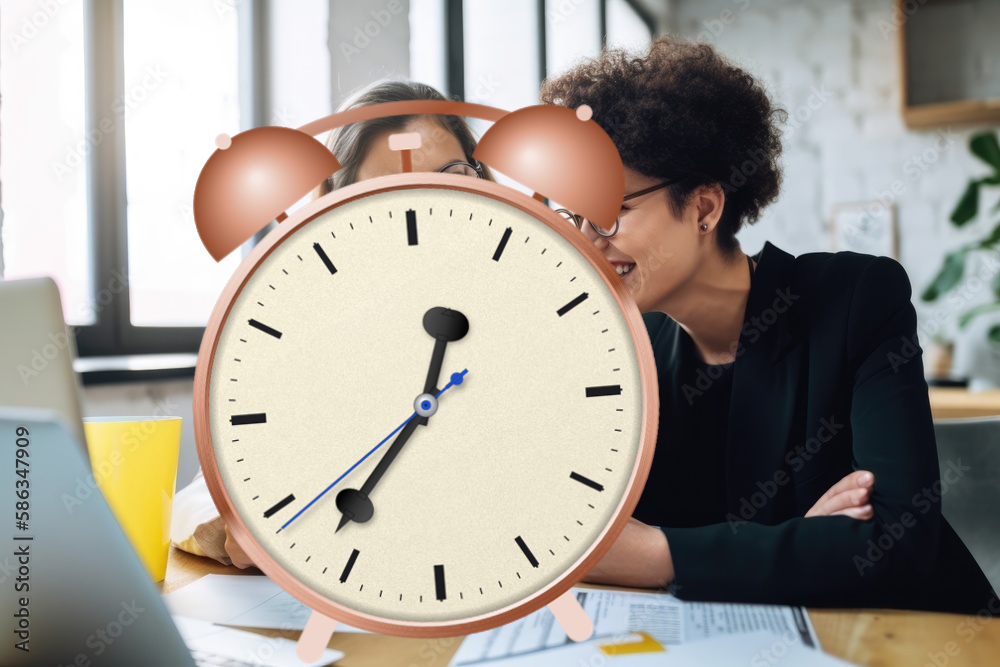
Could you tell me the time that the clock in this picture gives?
12:36:39
